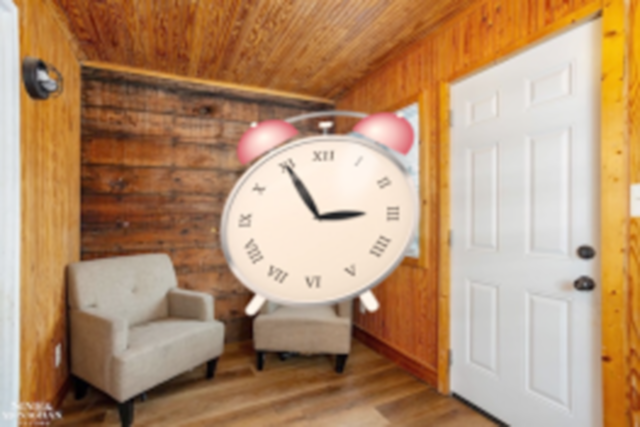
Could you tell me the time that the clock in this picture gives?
2:55
